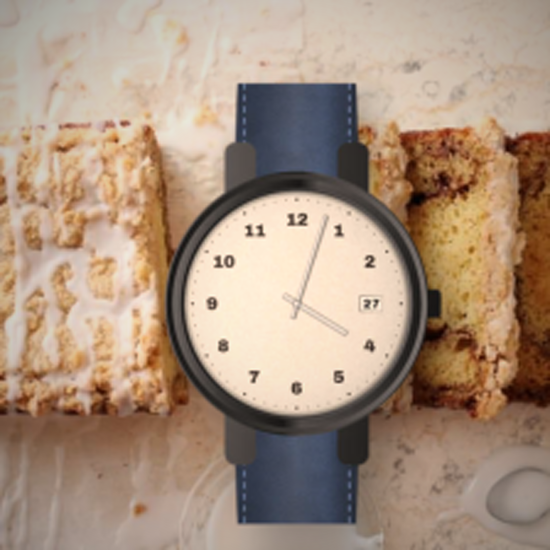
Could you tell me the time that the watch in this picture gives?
4:03
